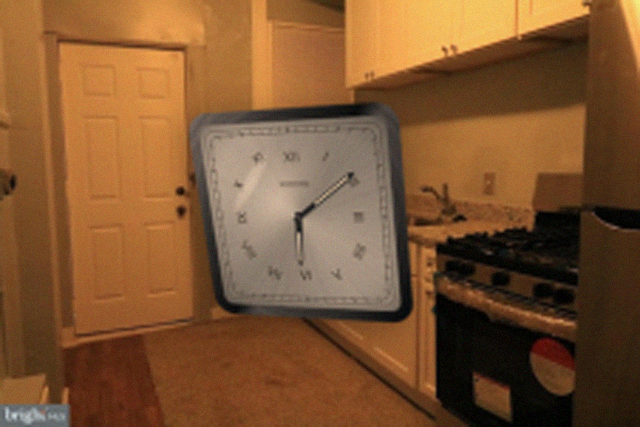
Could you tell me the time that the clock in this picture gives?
6:09
